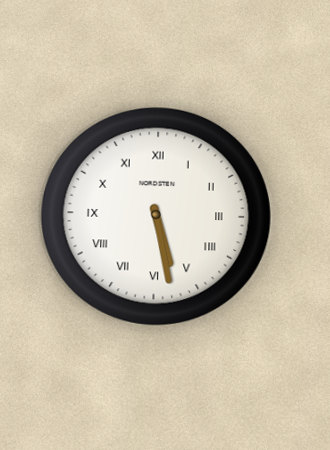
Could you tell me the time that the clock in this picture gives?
5:28
